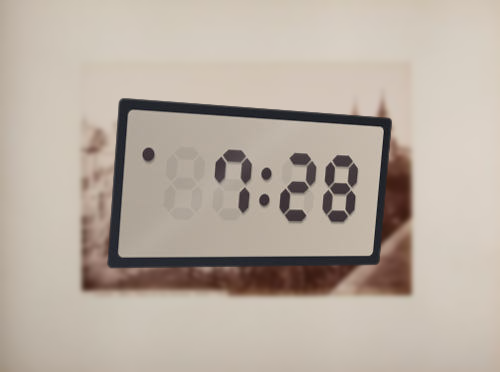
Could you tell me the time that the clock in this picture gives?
7:28
